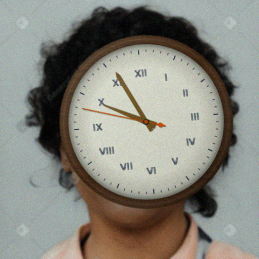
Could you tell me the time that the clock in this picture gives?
9:55:48
